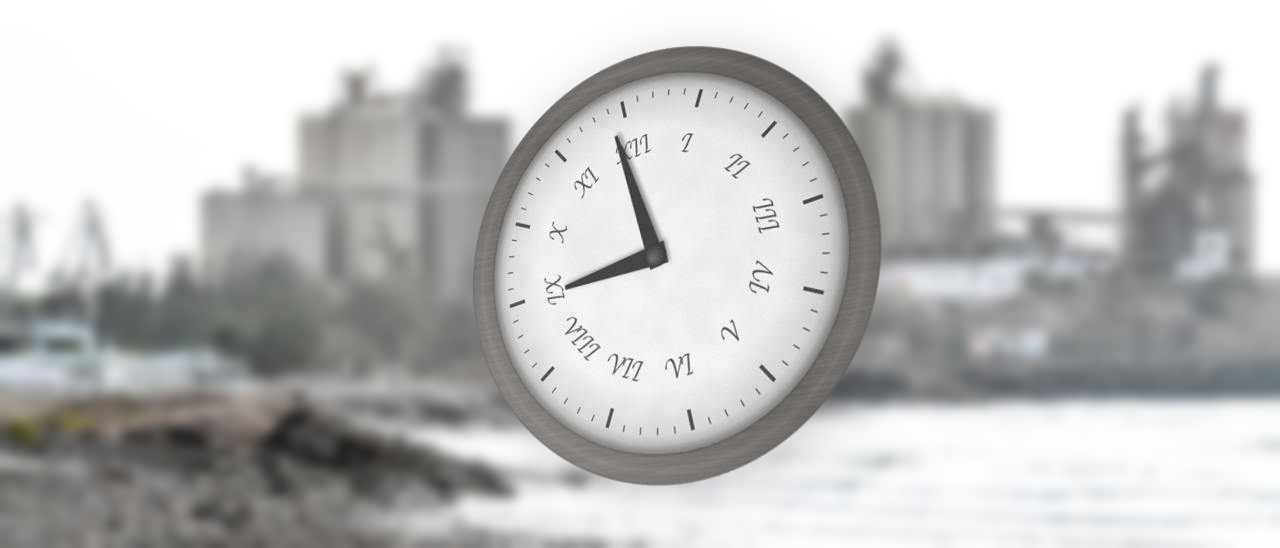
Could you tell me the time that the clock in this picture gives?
8:59
